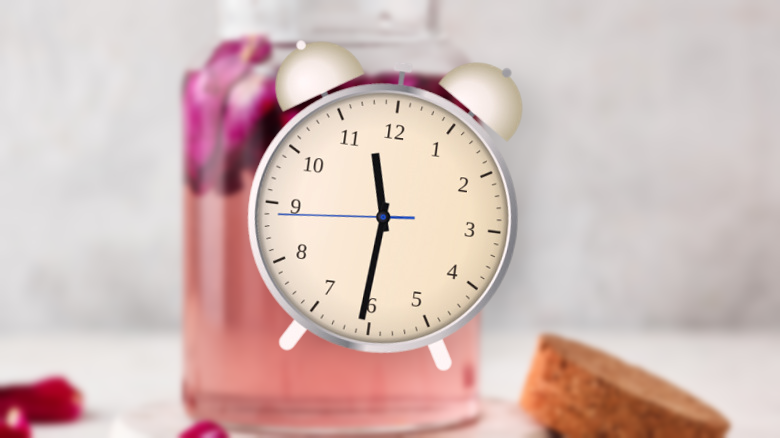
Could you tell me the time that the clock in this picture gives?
11:30:44
